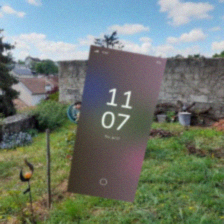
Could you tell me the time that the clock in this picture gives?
11:07
